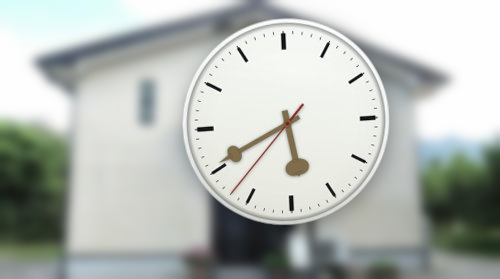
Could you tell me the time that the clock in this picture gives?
5:40:37
